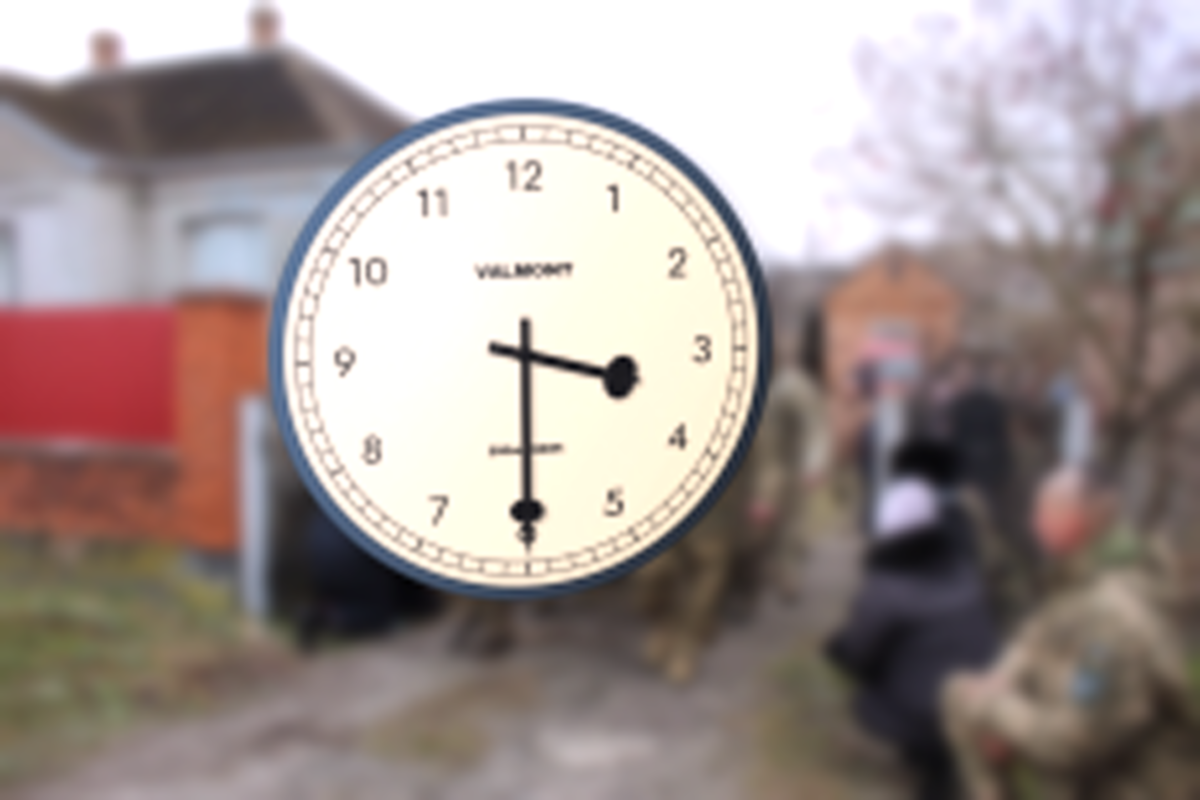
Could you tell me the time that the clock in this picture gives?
3:30
